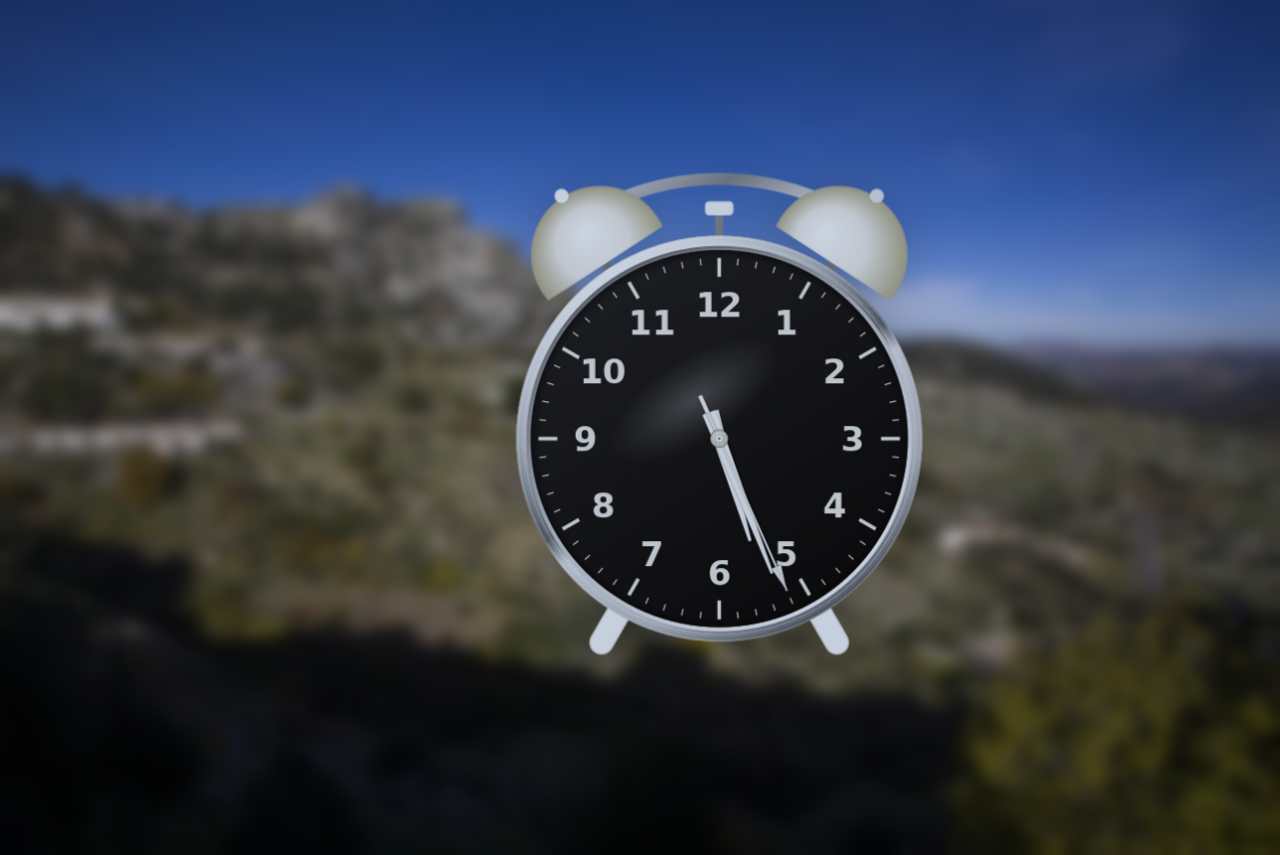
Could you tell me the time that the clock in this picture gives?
5:26:26
